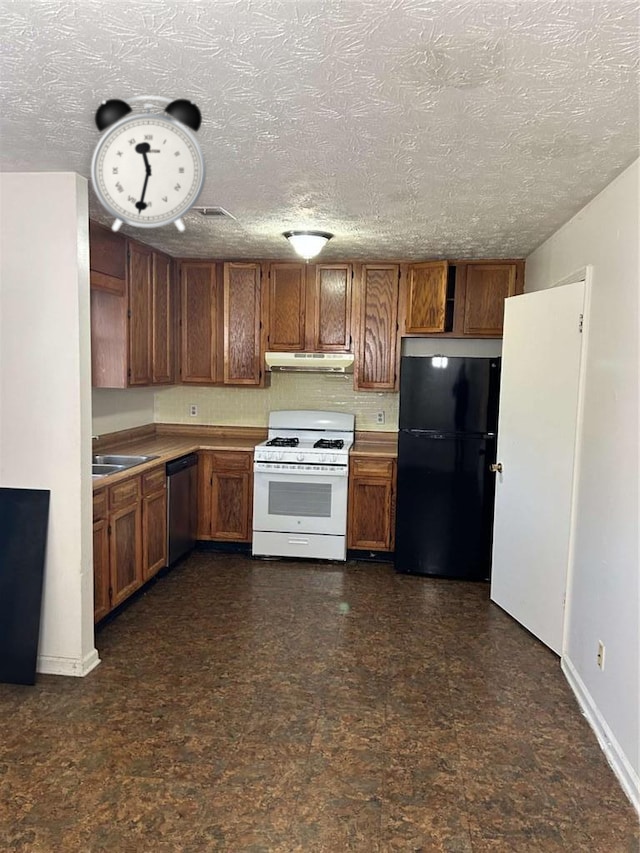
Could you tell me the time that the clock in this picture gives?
11:32
